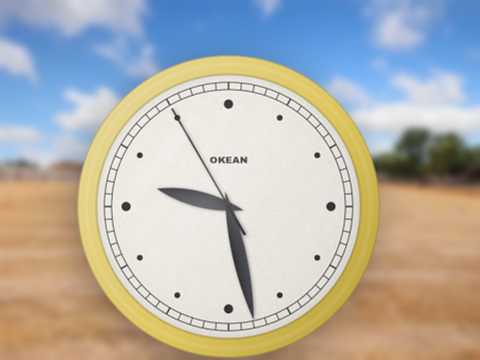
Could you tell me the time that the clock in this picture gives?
9:27:55
